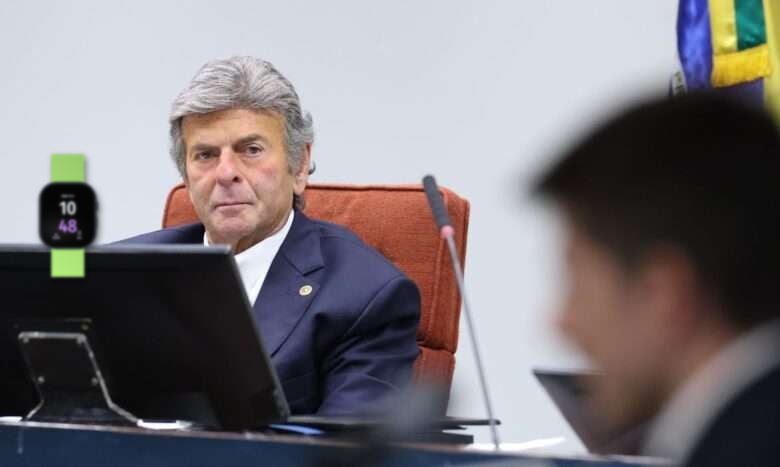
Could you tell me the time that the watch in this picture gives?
10:48
